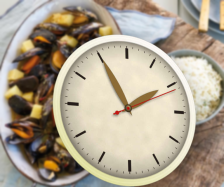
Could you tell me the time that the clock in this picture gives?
1:55:11
